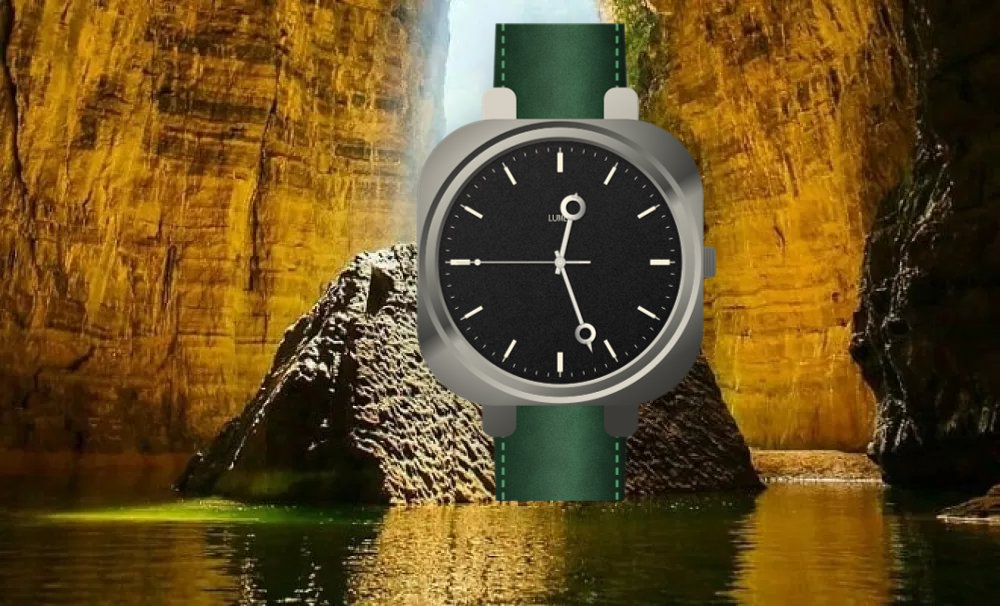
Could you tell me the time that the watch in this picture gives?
12:26:45
